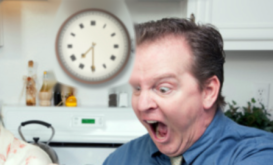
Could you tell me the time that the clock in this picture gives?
7:30
